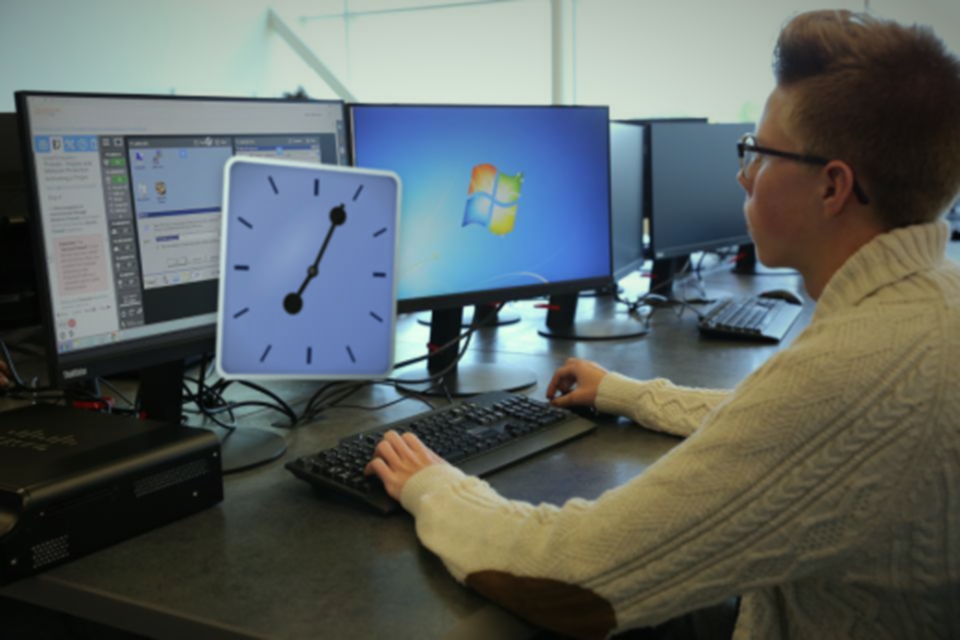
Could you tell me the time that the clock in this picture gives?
7:04
